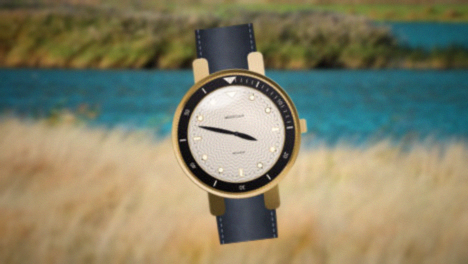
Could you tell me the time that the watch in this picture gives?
3:48
